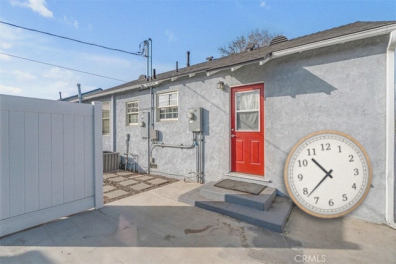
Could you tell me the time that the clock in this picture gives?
10:38
